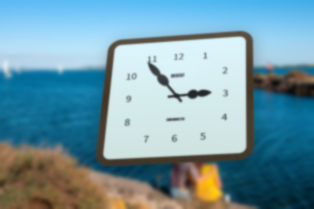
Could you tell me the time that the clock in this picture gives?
2:54
